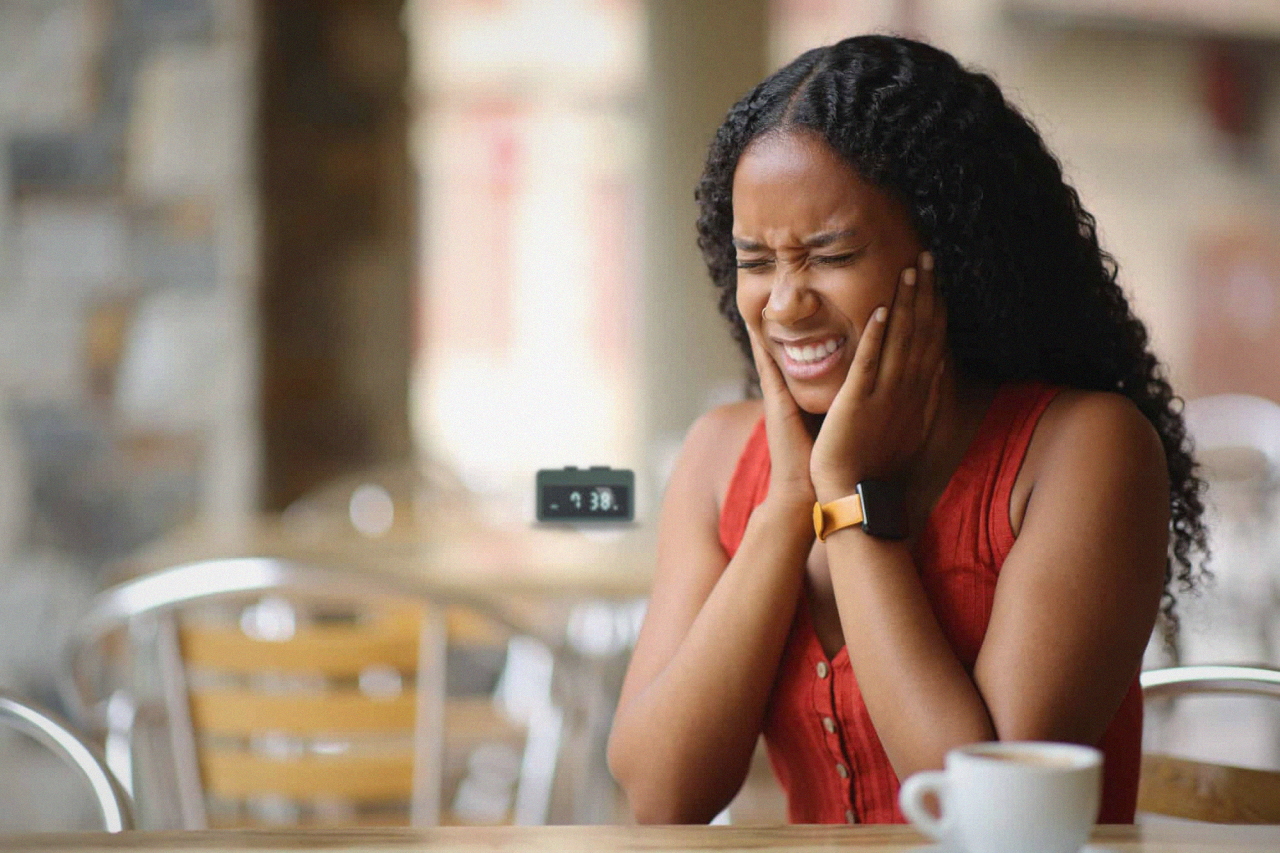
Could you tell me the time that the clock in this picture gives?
7:38
